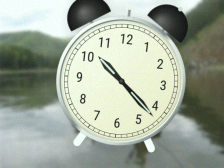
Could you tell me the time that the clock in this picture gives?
10:22
